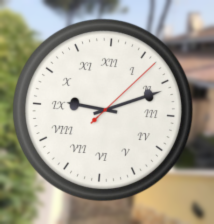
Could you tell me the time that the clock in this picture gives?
9:11:07
